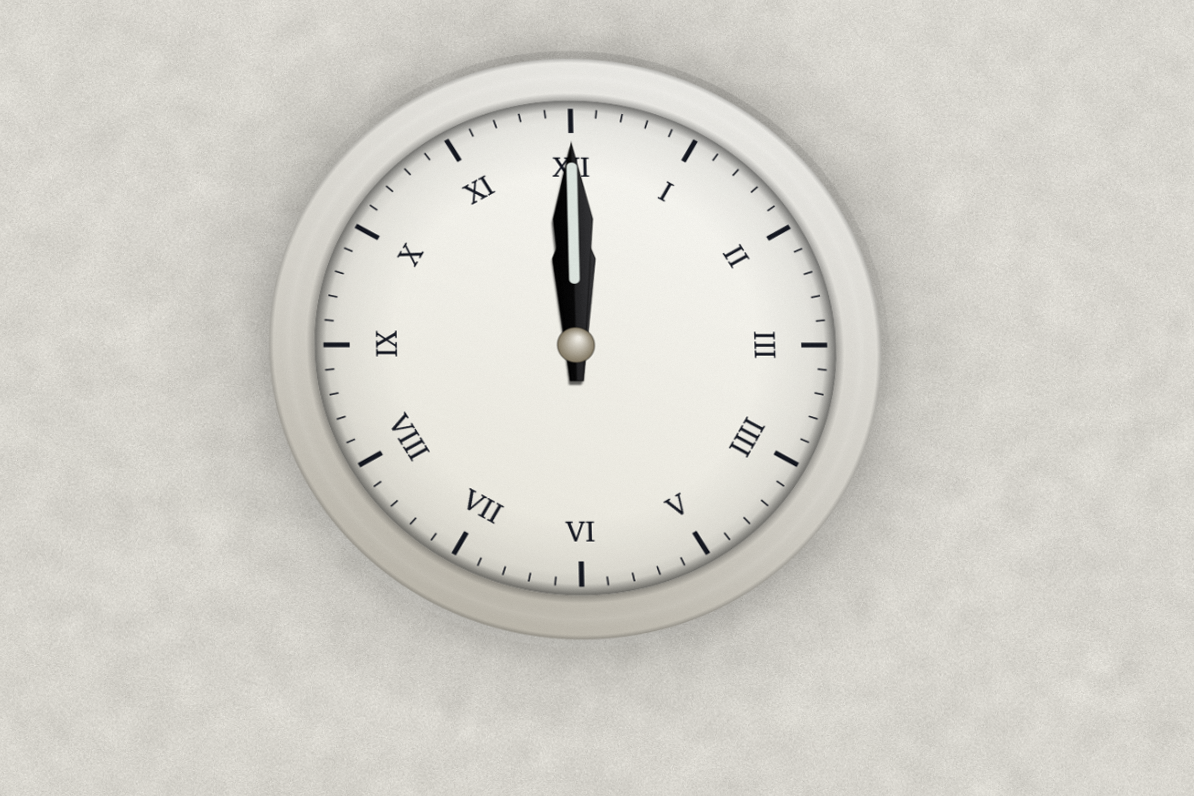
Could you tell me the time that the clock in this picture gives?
12:00
